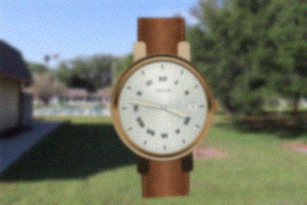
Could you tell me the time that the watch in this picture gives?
3:47
